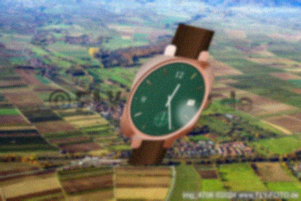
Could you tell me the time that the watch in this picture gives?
12:26
